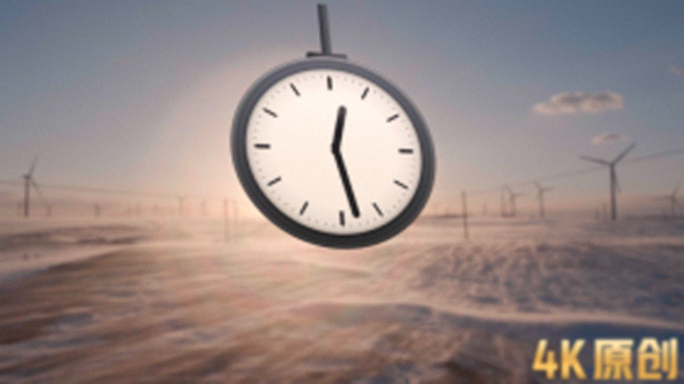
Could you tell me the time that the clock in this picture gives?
12:28
